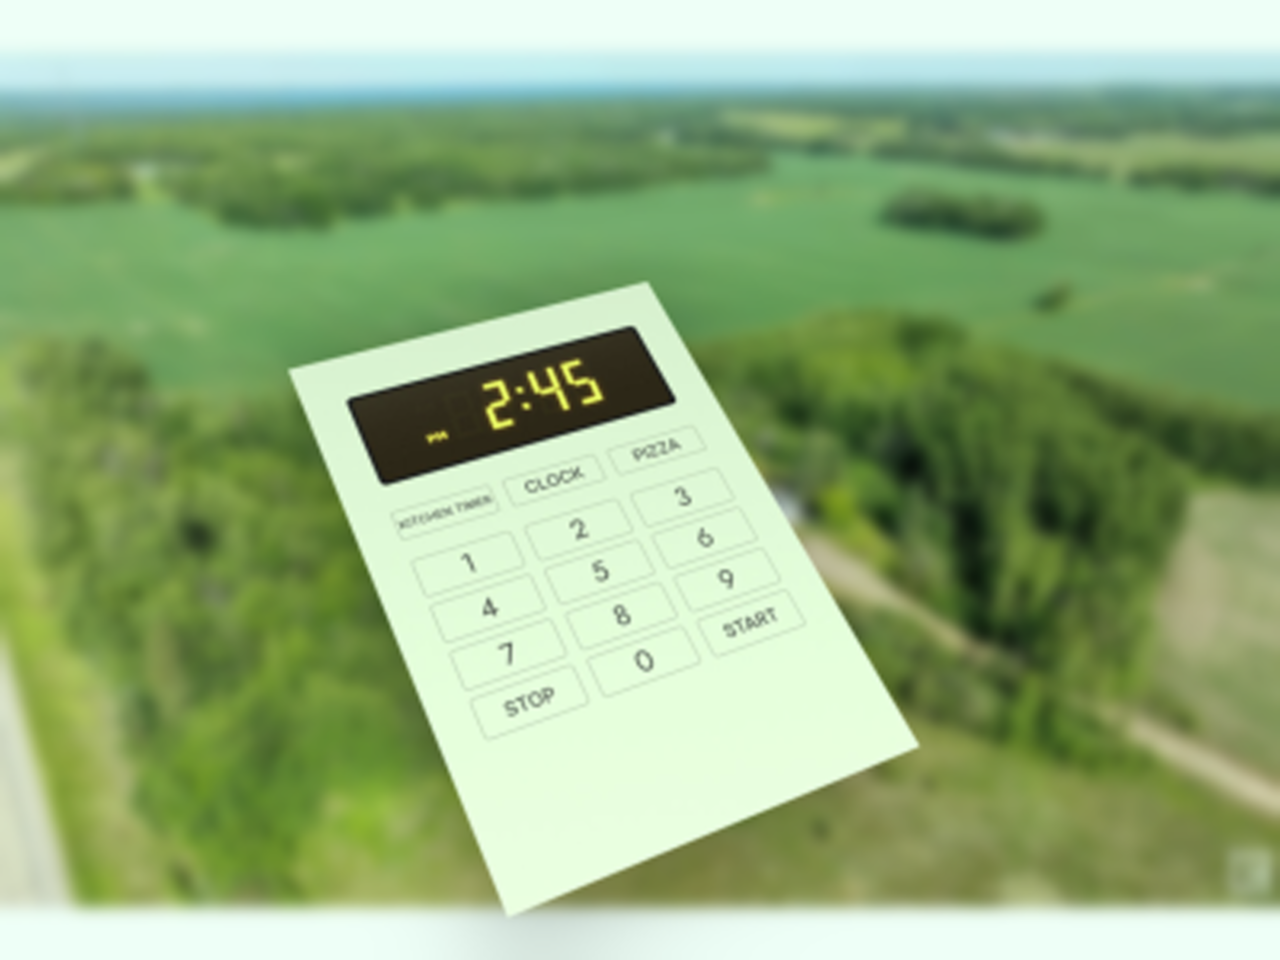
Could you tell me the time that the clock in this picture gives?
2:45
